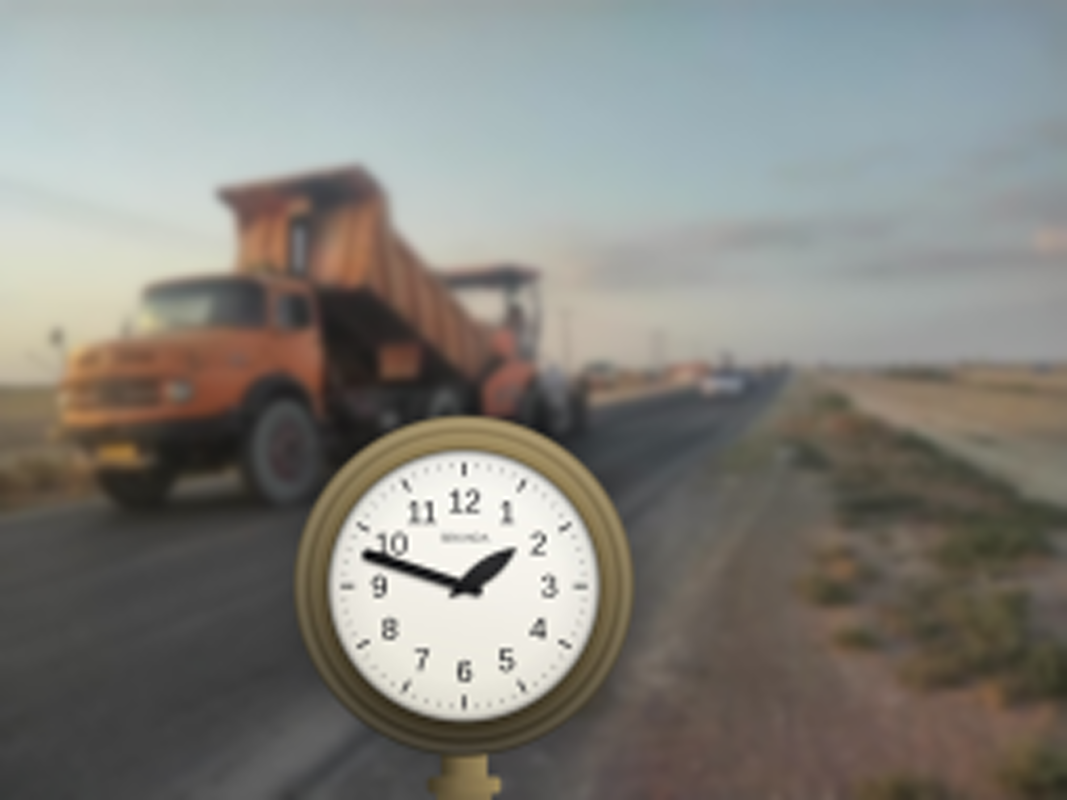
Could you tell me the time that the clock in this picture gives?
1:48
